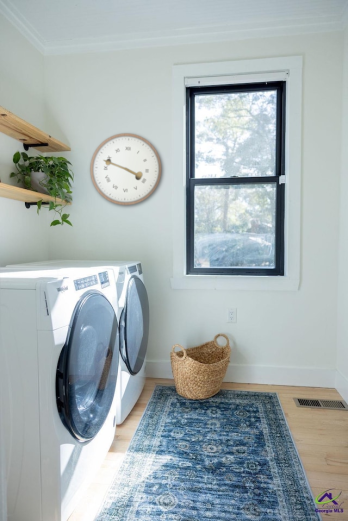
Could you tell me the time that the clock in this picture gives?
3:48
